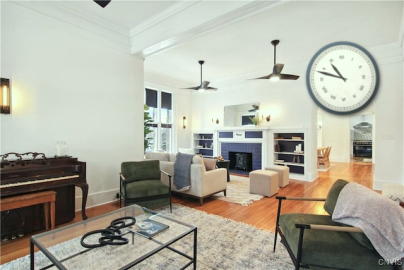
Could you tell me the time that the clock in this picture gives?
10:48
